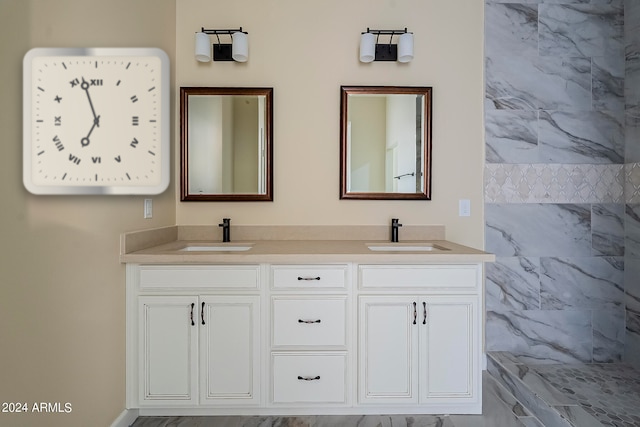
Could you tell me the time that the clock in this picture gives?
6:57
